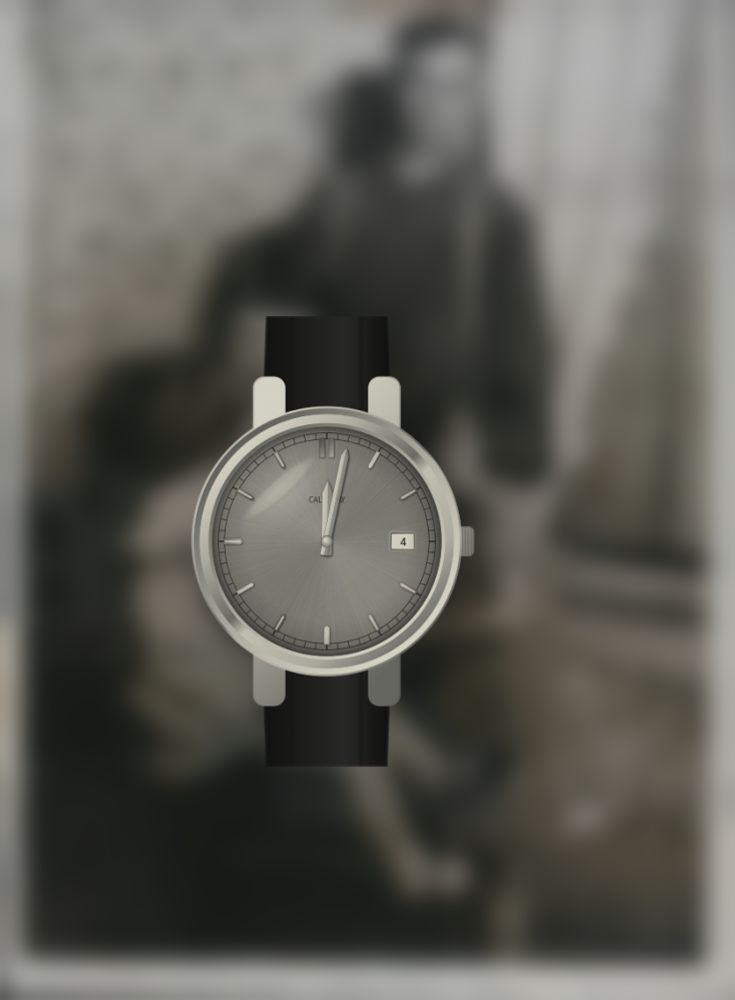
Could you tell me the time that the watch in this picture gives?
12:02
